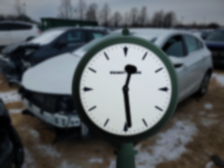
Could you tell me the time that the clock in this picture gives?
12:29
